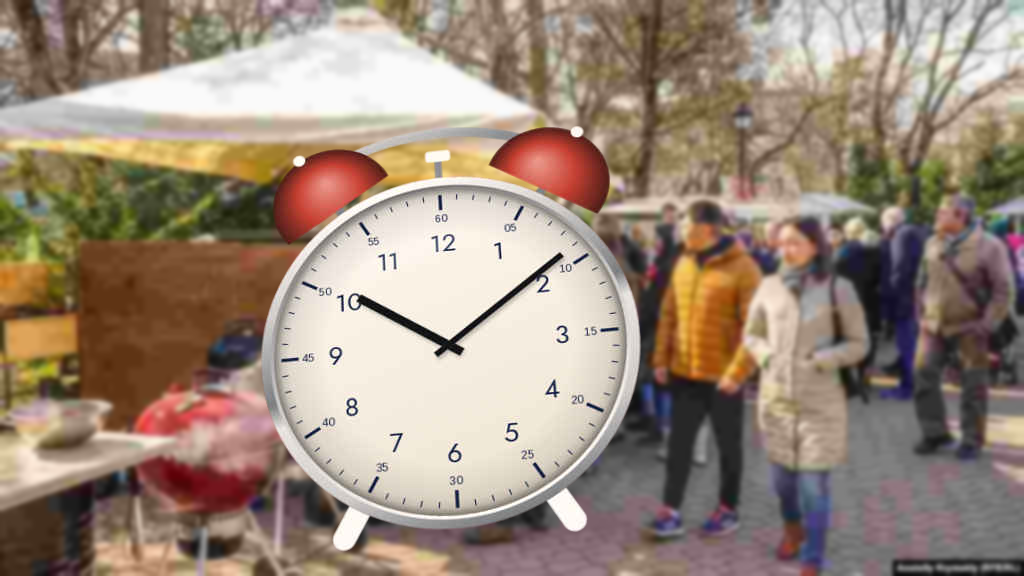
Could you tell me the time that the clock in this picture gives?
10:09
